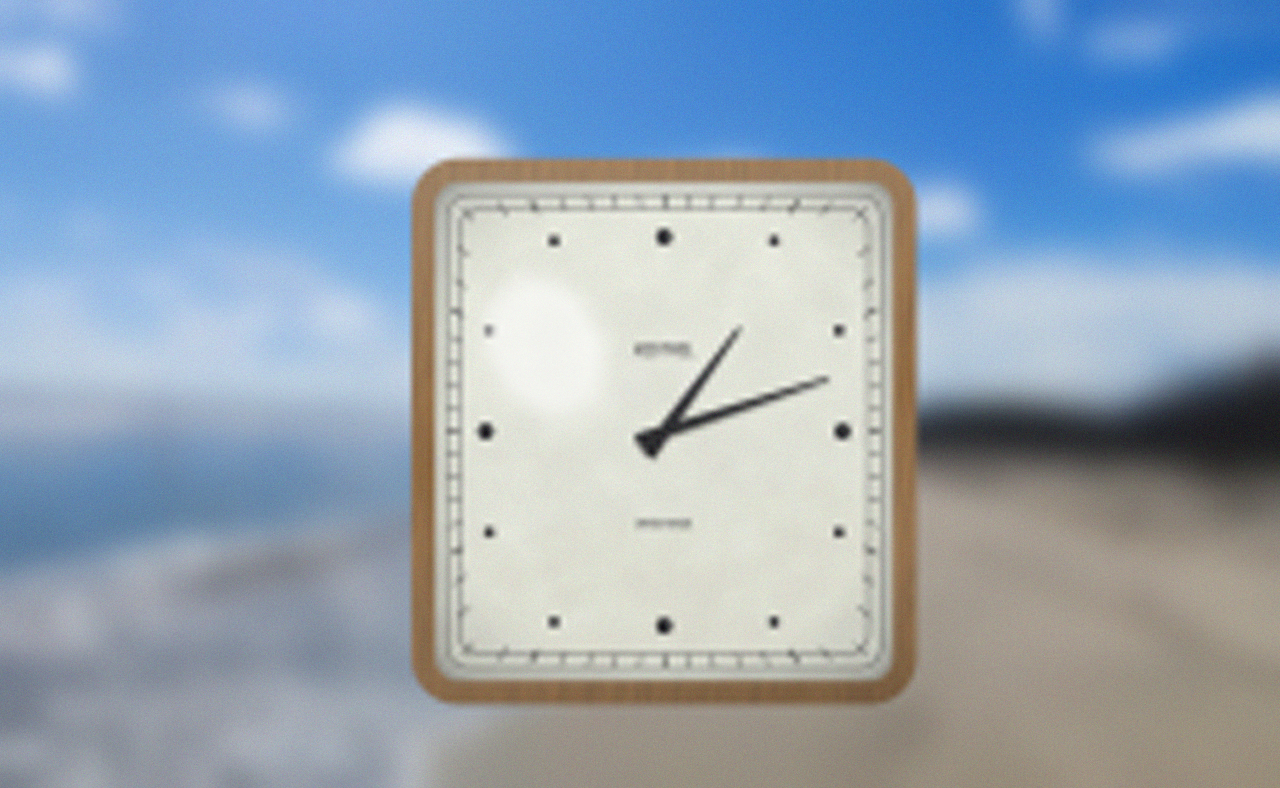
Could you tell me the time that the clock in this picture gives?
1:12
